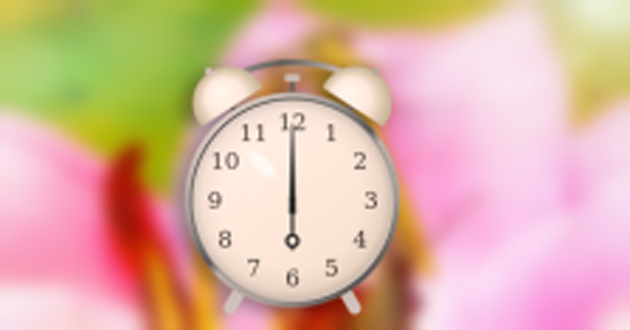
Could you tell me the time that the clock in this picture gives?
6:00
